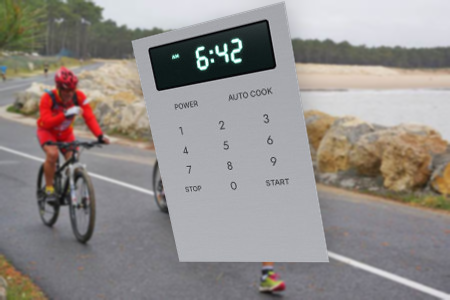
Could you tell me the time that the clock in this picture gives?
6:42
